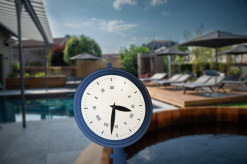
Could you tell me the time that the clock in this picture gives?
3:32
